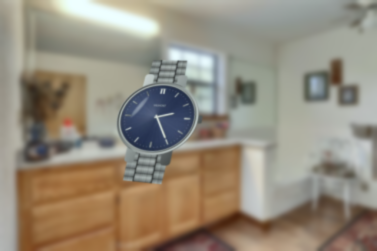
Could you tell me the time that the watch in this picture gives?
2:25
